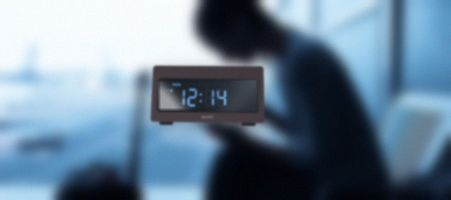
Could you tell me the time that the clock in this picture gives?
12:14
